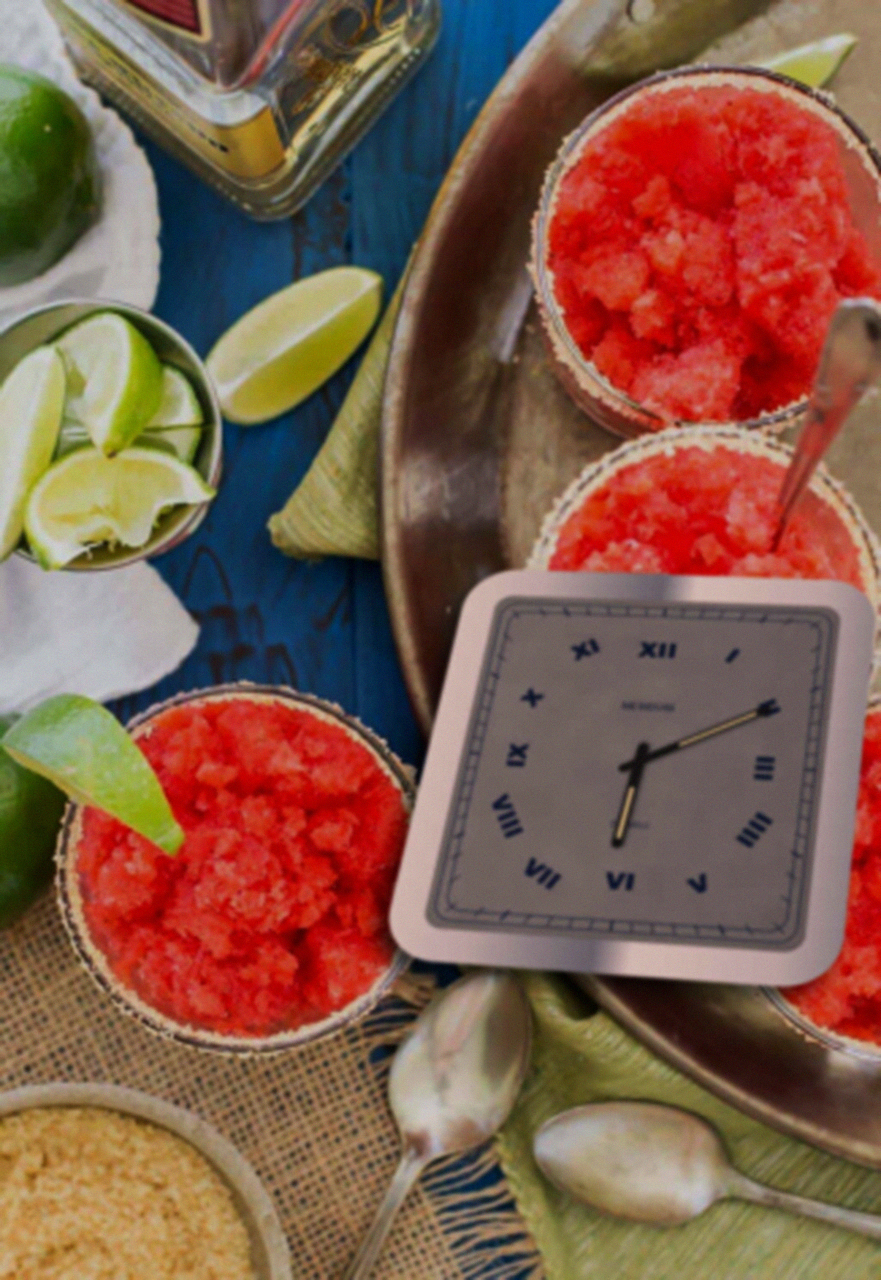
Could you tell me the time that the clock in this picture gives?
6:10
